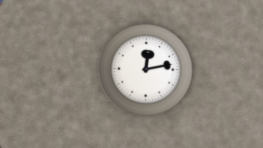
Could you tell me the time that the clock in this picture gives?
12:13
